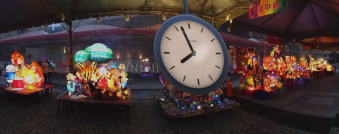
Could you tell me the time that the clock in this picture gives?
7:57
